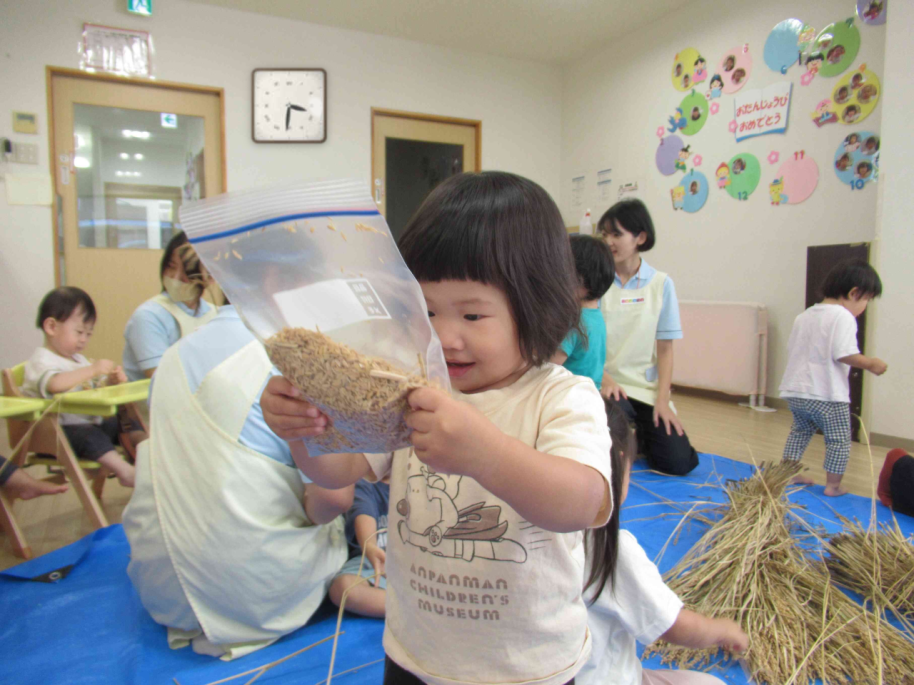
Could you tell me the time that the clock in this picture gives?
3:31
